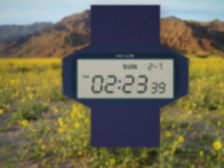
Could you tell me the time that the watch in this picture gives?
2:23:39
